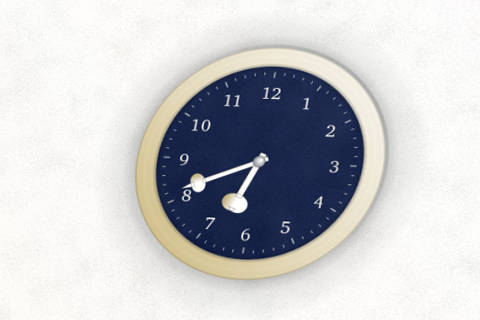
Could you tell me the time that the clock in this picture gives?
6:41
